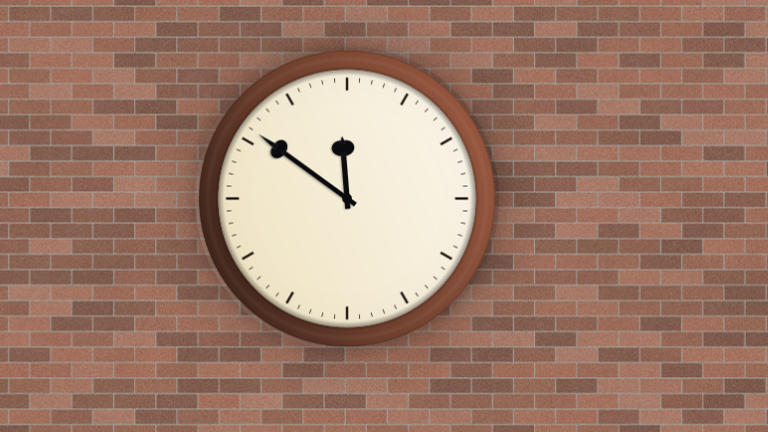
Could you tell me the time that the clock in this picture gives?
11:51
